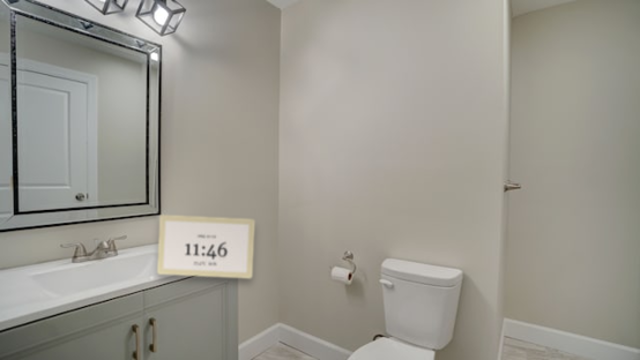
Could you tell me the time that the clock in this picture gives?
11:46
